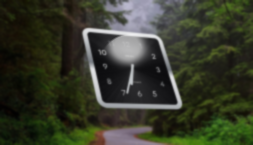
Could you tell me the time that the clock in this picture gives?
6:34
